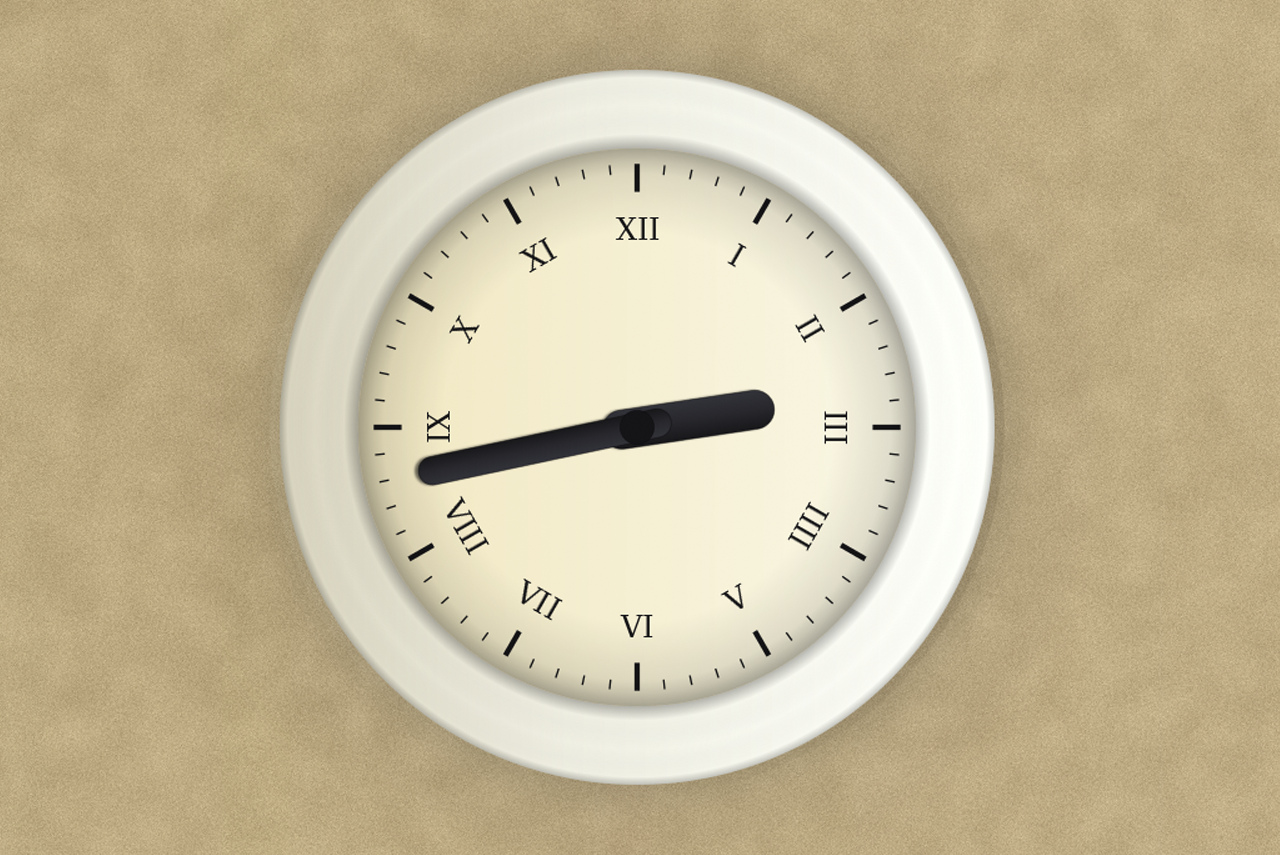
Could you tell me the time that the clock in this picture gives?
2:43
